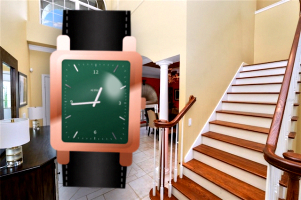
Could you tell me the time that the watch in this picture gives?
12:44
